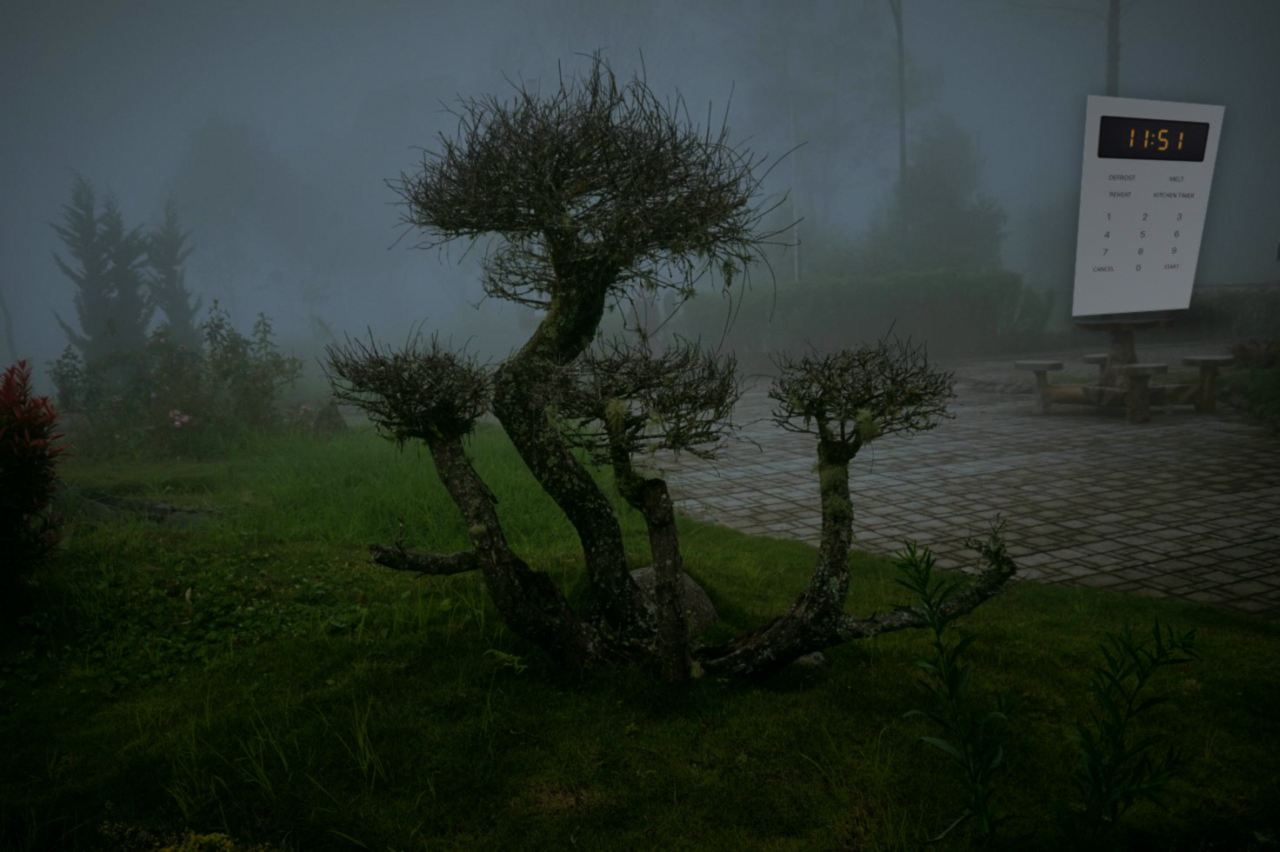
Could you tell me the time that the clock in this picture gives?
11:51
